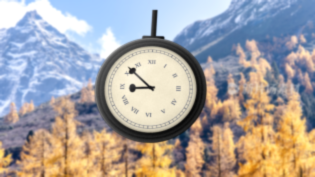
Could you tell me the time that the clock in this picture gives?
8:52
